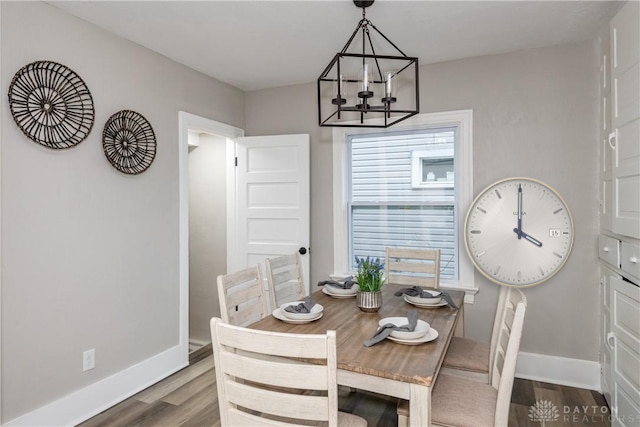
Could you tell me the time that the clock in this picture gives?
4:00
